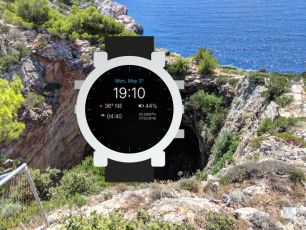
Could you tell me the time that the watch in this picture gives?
19:10
